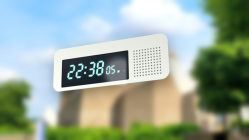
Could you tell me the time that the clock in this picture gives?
22:38:05
